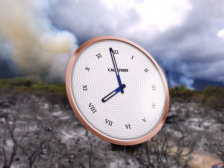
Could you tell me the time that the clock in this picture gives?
7:59
